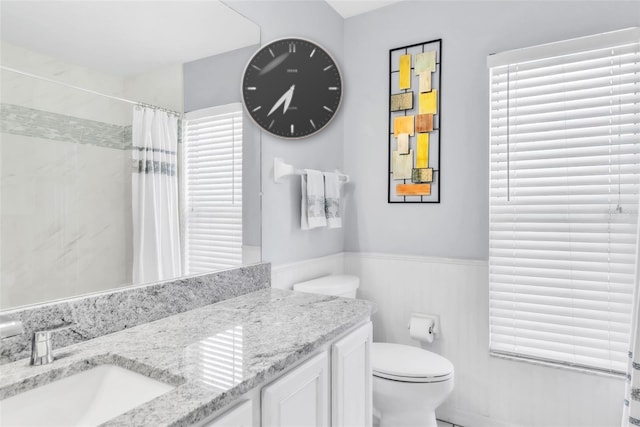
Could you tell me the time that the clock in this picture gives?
6:37
